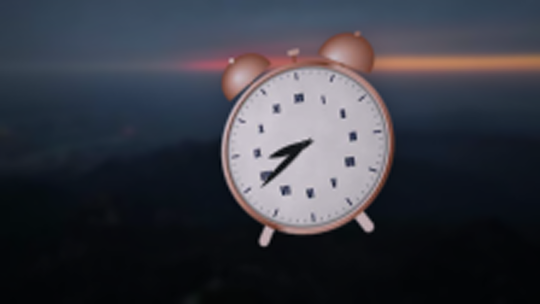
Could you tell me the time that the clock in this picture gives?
8:39
